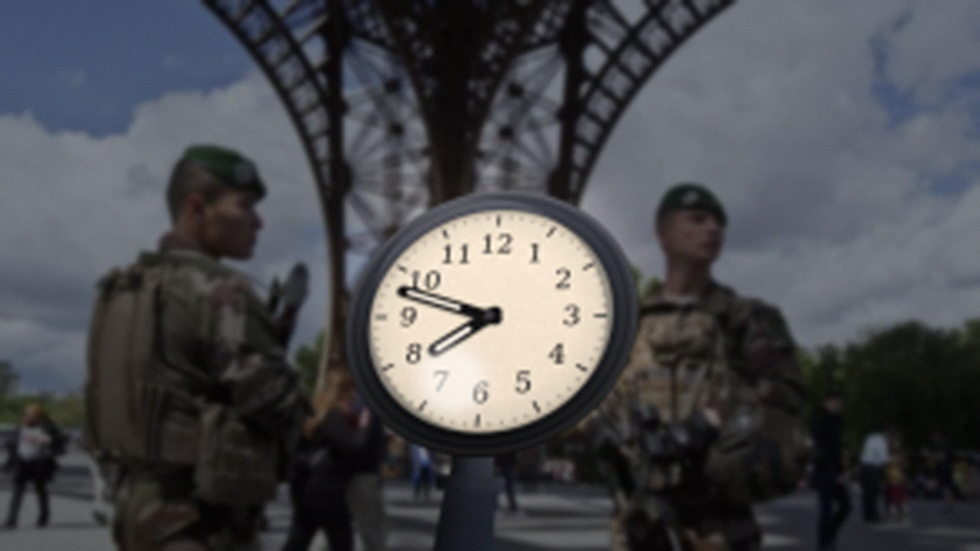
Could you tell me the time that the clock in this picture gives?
7:48
